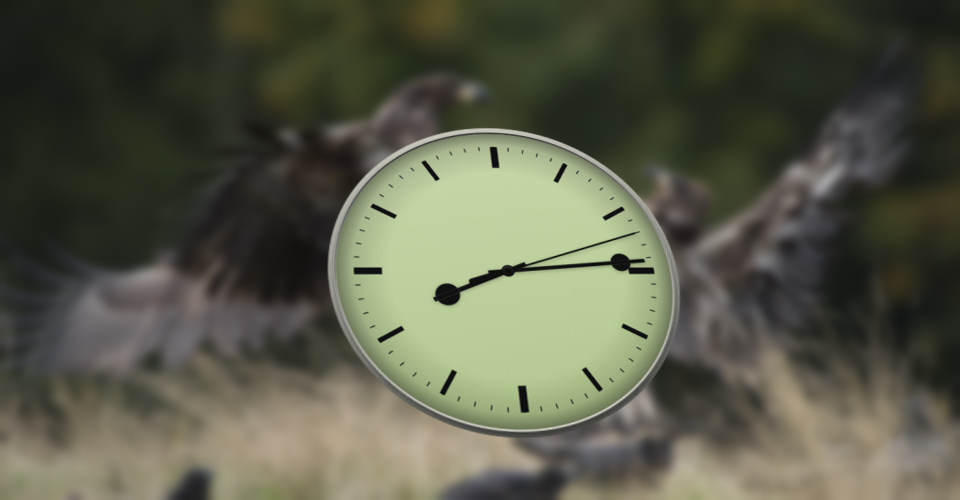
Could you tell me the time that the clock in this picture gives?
8:14:12
